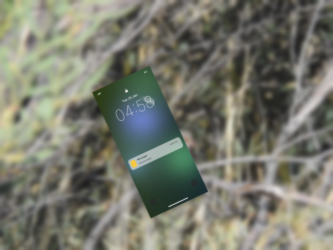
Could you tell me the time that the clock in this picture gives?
4:58
